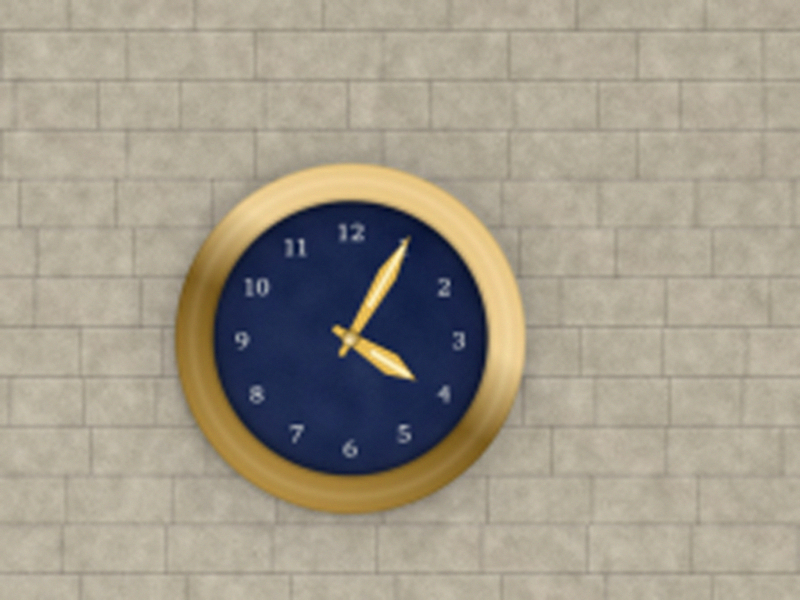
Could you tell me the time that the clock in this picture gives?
4:05
